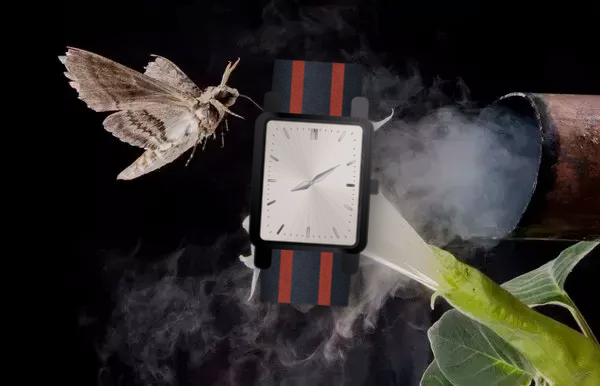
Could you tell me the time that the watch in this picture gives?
8:09
